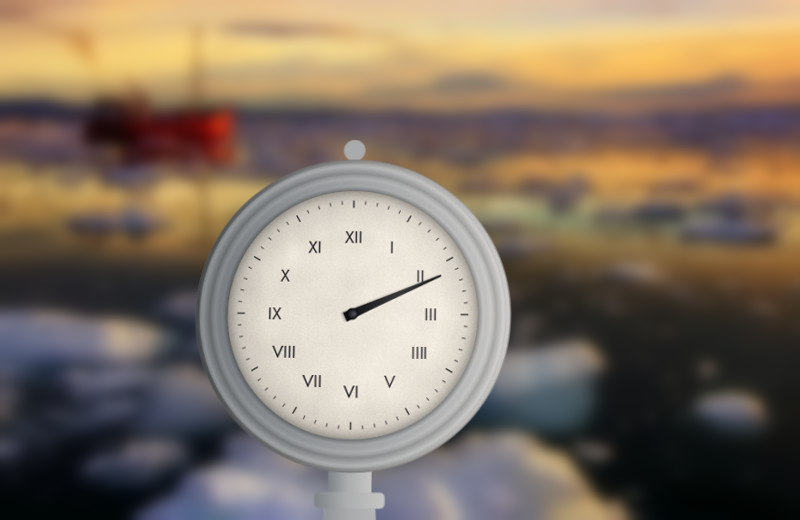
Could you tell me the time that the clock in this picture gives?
2:11
